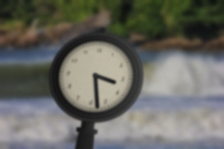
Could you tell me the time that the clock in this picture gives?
3:28
